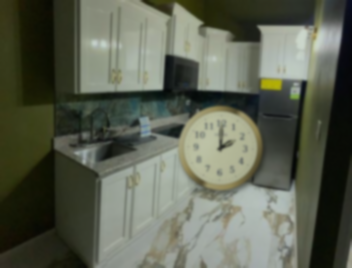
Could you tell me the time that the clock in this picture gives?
2:00
